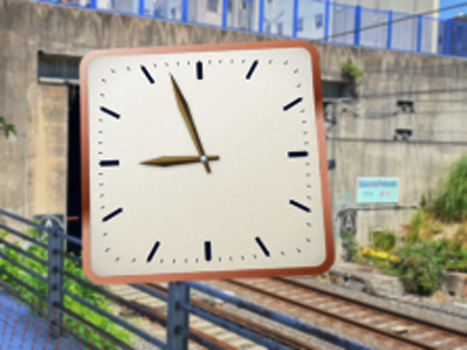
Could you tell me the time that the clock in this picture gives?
8:57
